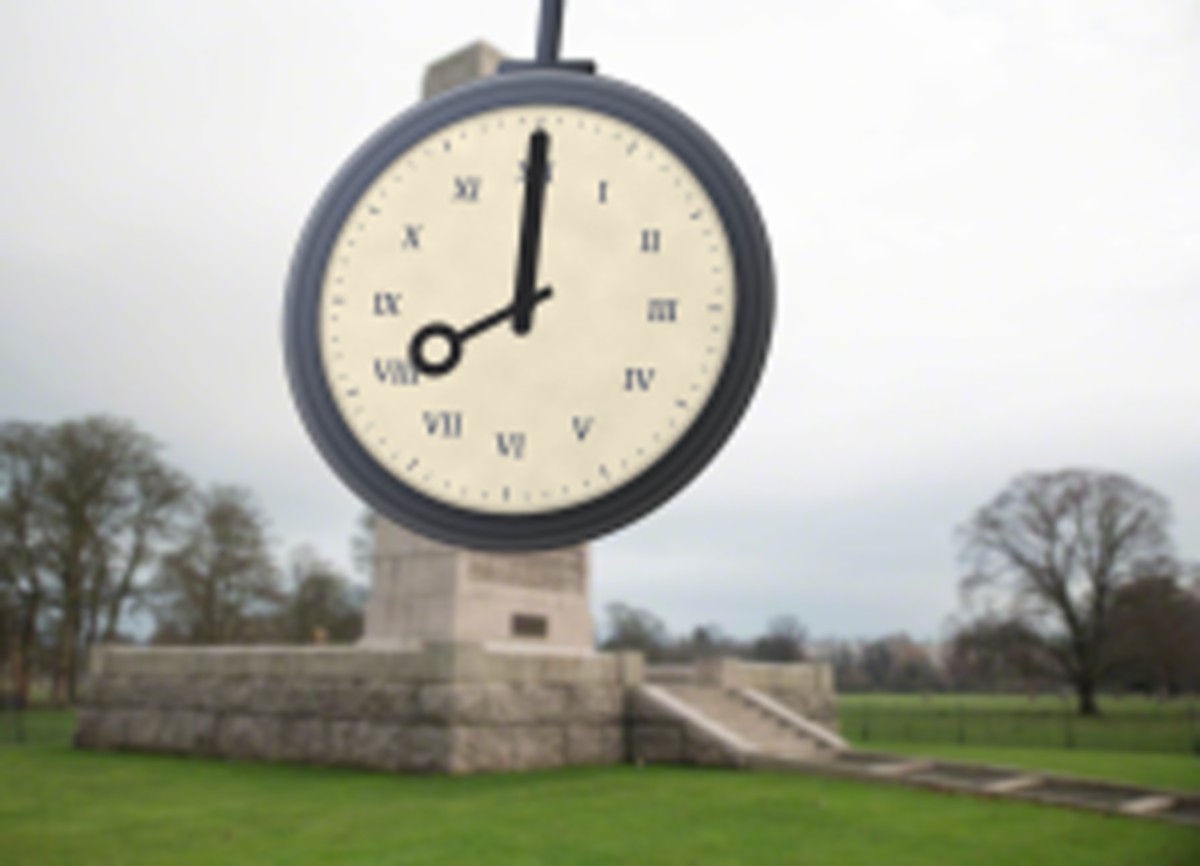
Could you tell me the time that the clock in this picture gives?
8:00
